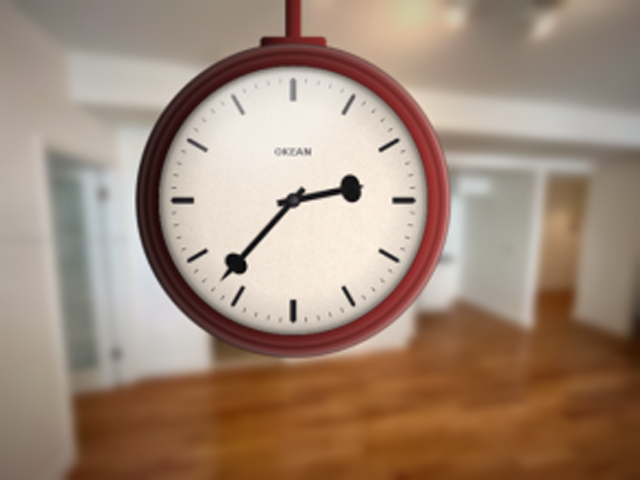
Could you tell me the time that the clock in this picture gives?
2:37
